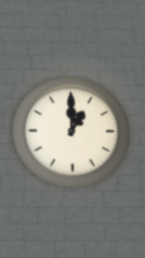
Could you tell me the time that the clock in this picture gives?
1:00
